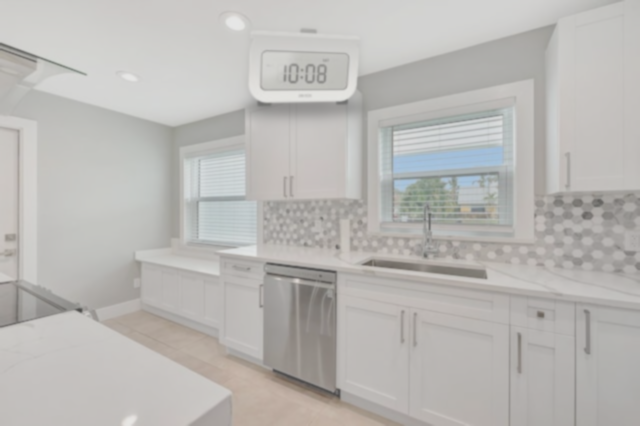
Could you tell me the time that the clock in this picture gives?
10:08
